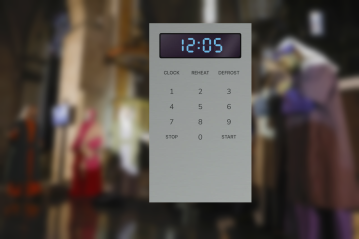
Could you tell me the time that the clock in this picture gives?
12:05
